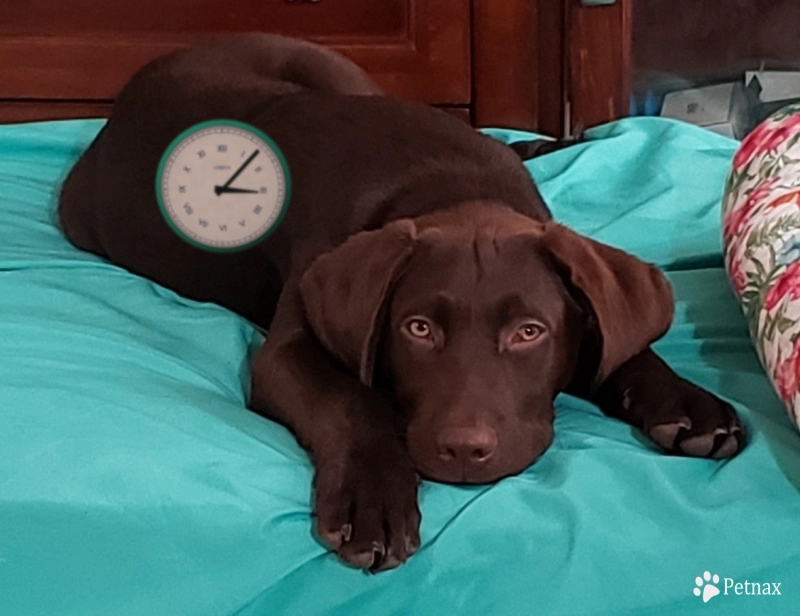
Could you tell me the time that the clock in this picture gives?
3:07
